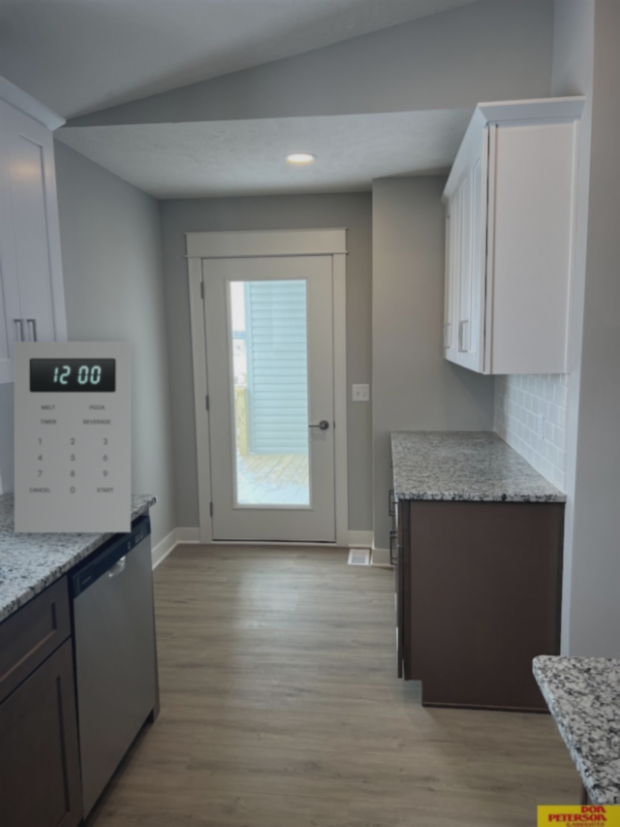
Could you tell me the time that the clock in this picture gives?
12:00
